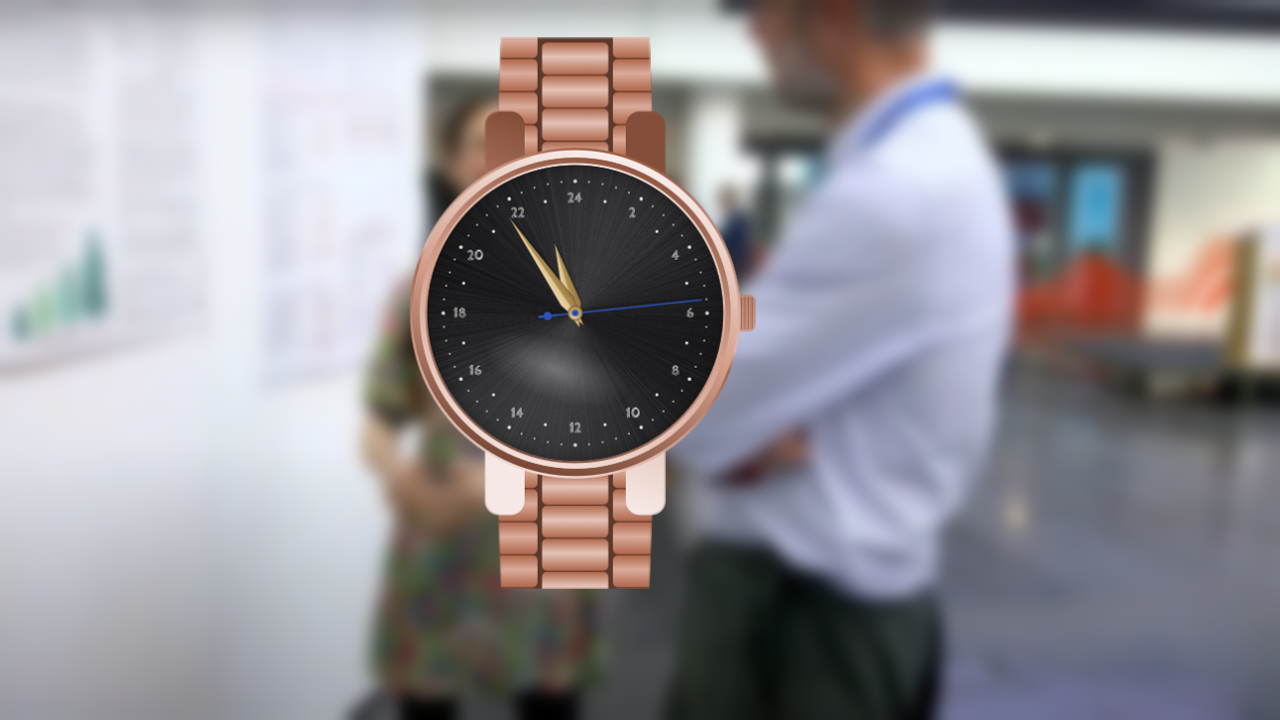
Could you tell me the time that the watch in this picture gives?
22:54:14
